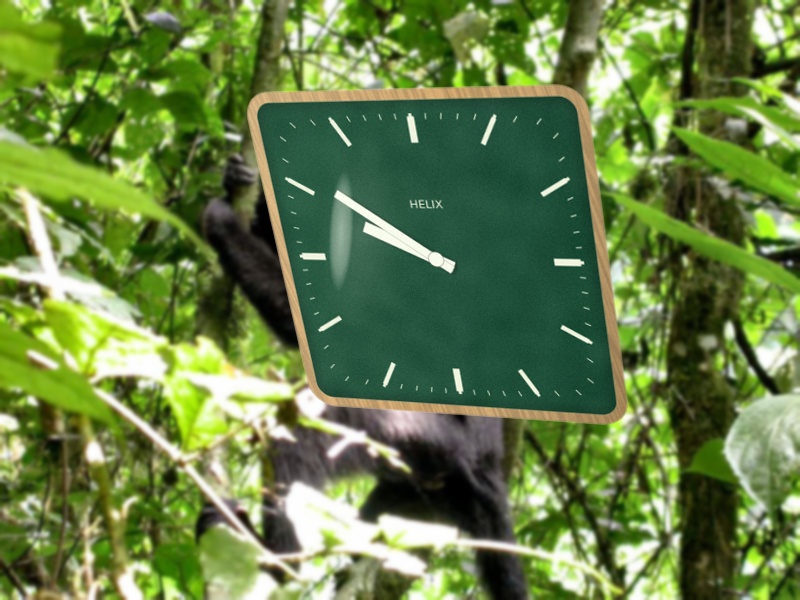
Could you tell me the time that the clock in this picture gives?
9:51
